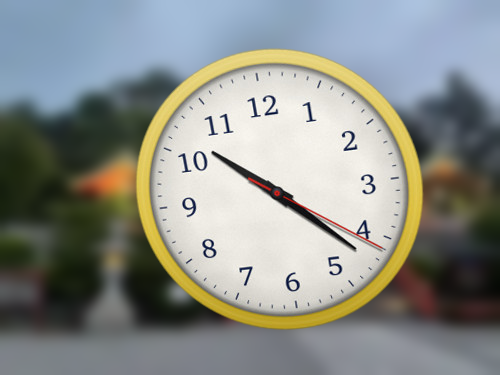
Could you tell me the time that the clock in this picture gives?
10:22:21
